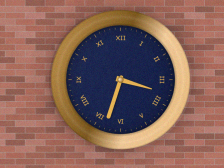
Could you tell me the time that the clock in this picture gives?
3:33
